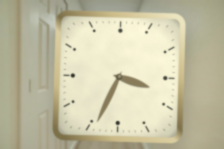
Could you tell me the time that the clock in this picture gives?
3:34
